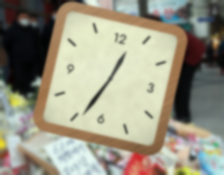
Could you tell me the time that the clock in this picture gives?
12:34
